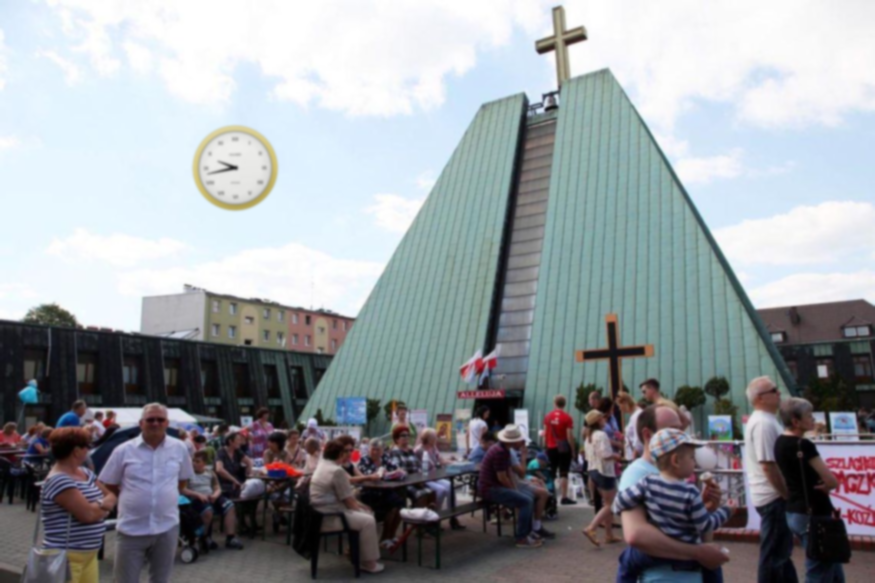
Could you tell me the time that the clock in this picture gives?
9:43
